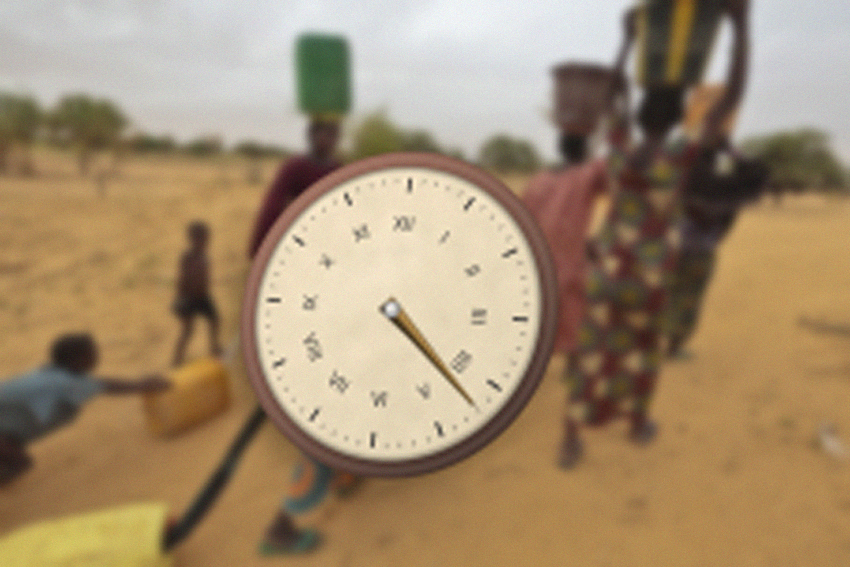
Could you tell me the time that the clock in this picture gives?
4:22
